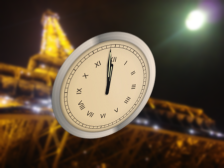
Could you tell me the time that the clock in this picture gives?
11:59
